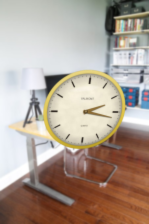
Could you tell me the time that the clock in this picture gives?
2:17
